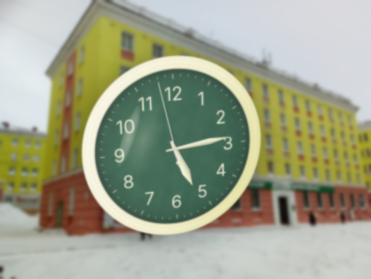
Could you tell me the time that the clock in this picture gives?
5:13:58
